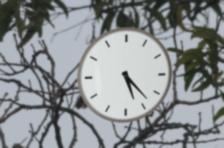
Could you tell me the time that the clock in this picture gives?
5:23
